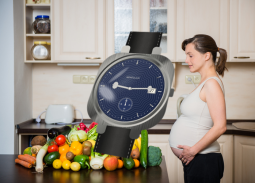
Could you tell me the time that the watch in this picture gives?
9:14
